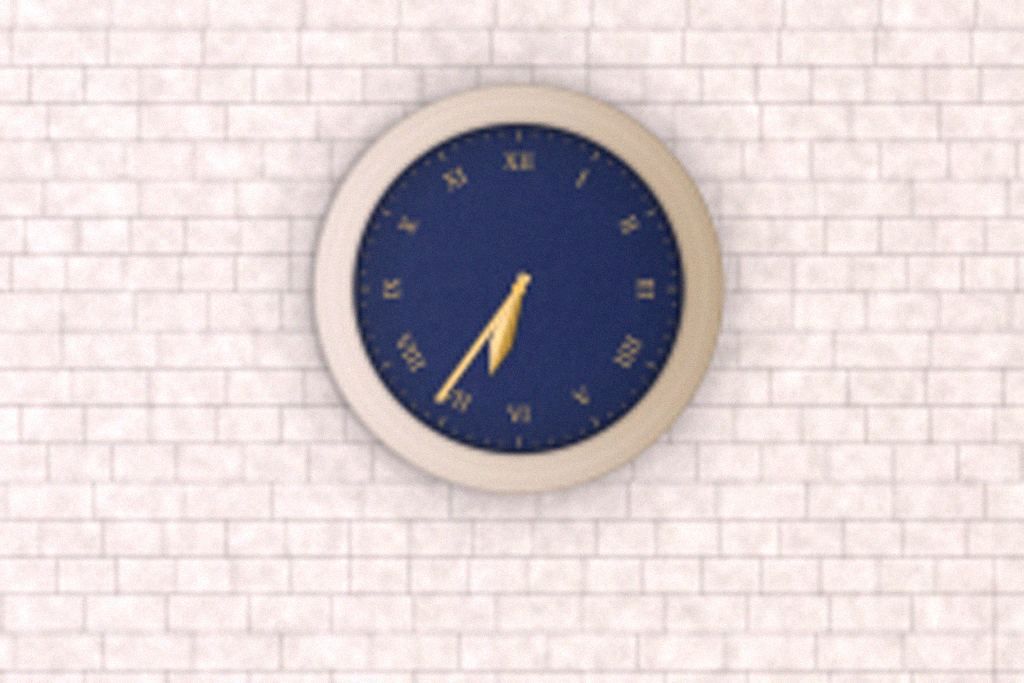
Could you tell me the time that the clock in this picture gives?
6:36
